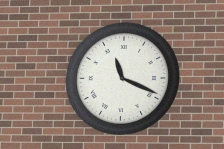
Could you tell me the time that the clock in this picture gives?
11:19
